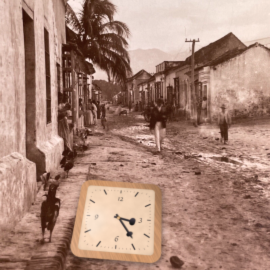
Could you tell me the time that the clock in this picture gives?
3:24
